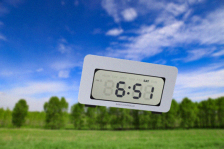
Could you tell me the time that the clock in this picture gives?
6:51
